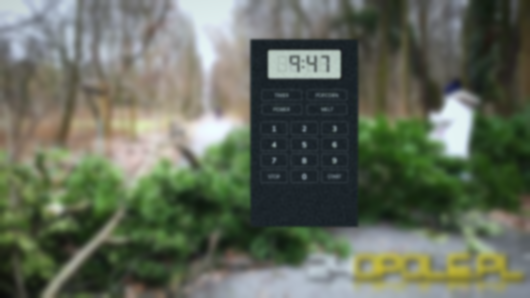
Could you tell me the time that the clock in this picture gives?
9:47
